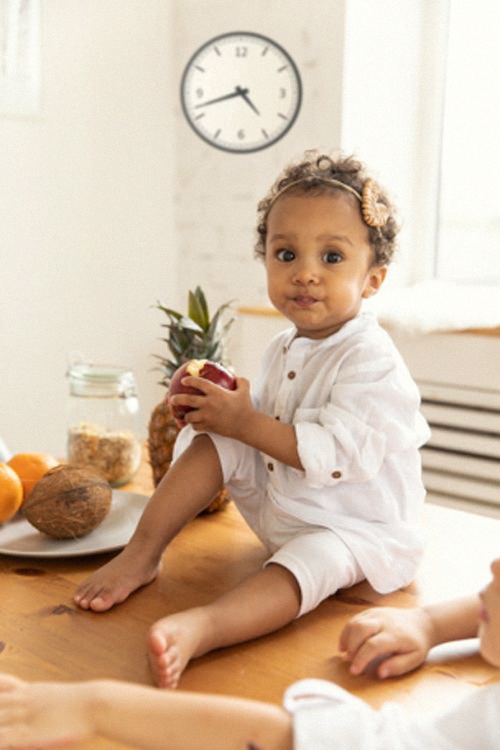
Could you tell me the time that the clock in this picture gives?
4:42
